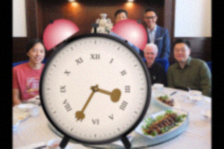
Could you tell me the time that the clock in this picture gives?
3:35
